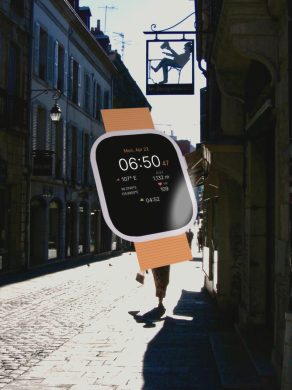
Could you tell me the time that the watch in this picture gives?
6:50
